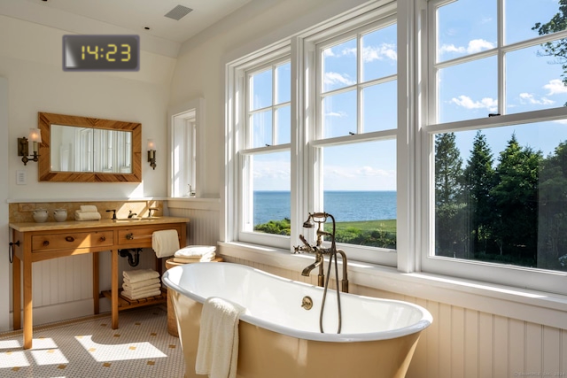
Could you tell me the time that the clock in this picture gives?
14:23
